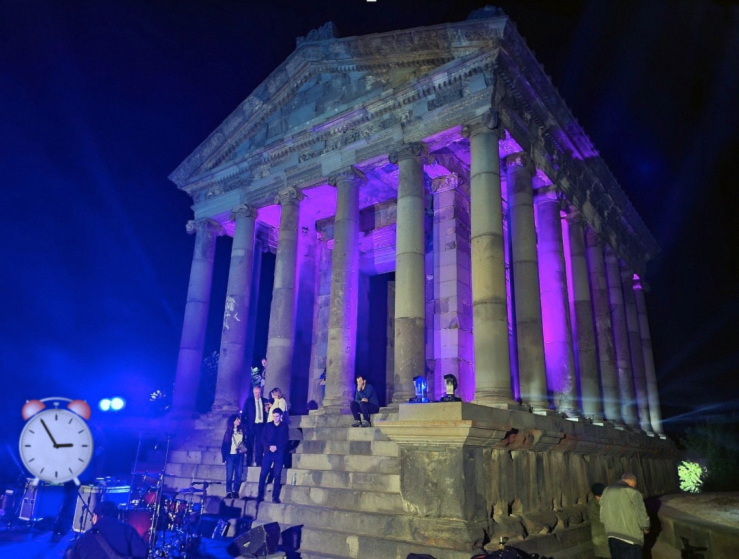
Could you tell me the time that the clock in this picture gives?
2:55
